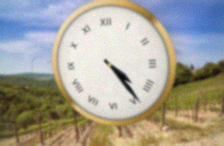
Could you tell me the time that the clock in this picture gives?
4:24
